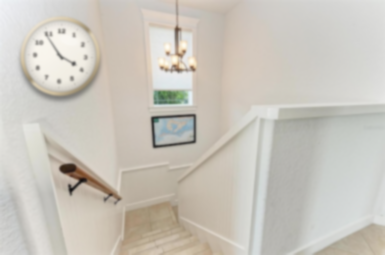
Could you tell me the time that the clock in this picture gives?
3:54
